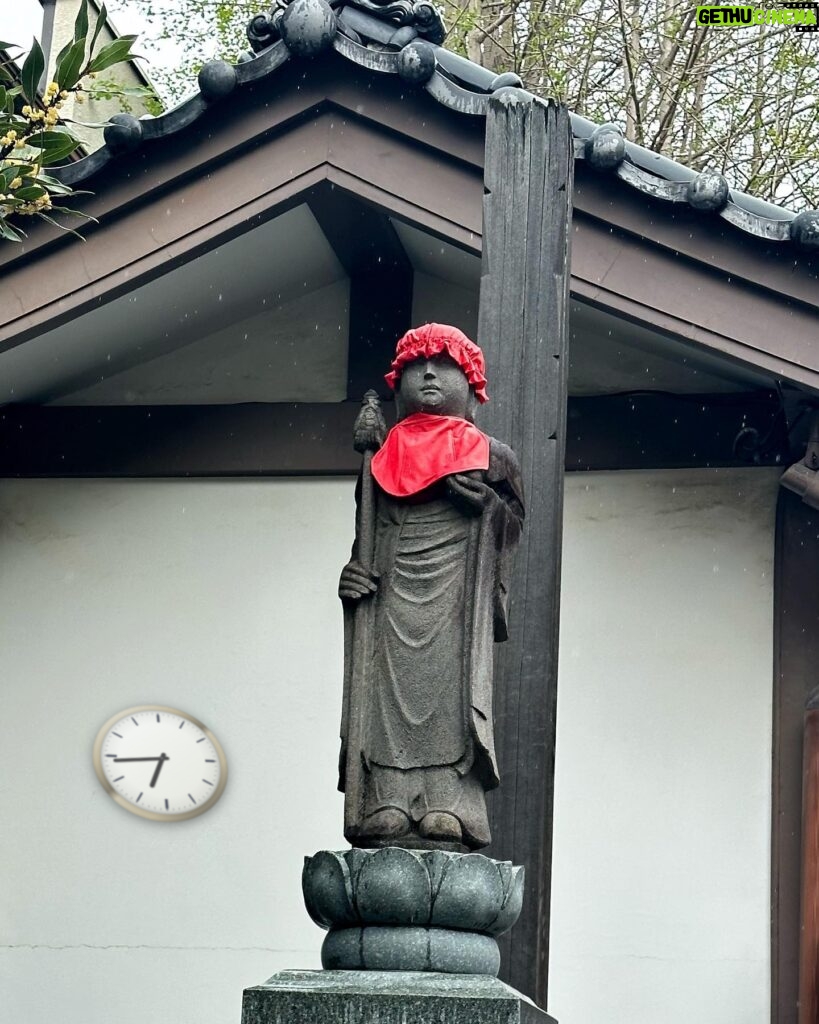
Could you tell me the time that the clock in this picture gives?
6:44
